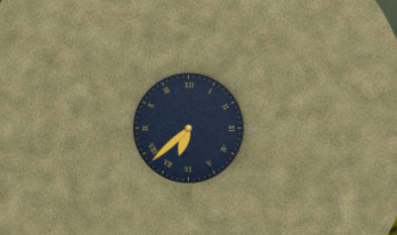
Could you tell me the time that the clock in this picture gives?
6:38
